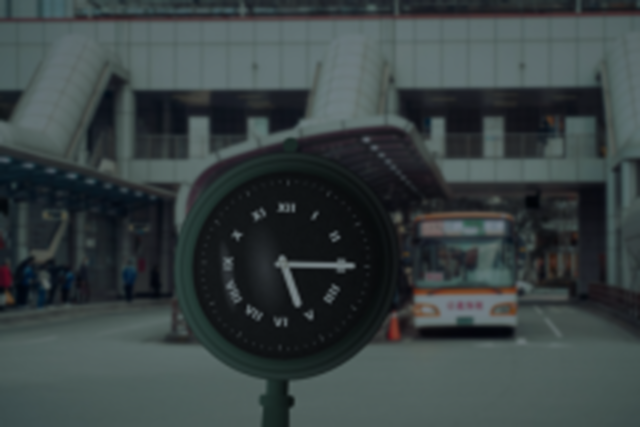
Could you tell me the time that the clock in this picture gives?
5:15
